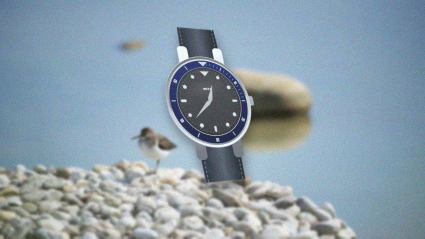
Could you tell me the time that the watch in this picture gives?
12:38
